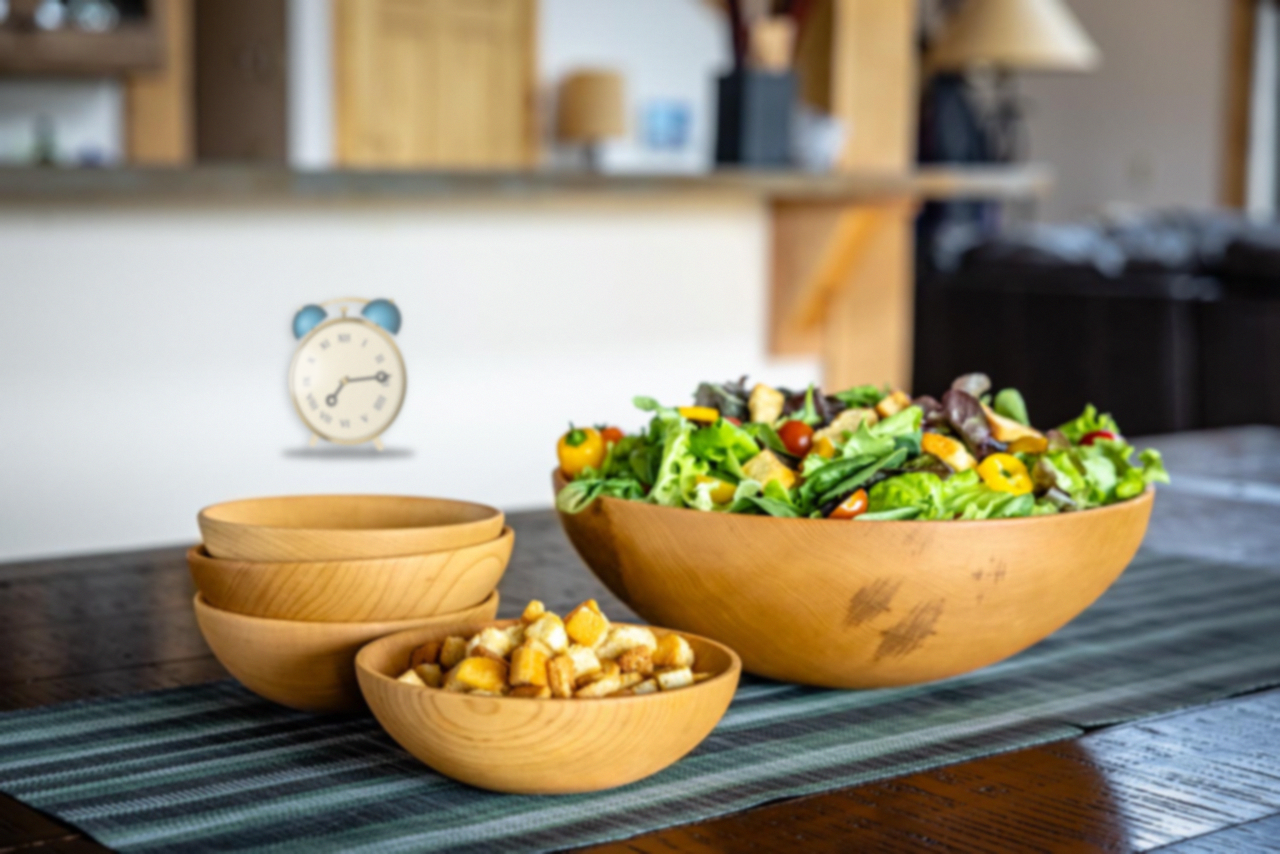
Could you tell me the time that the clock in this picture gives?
7:14
